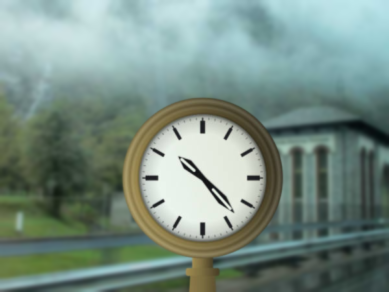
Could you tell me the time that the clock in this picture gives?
10:23
